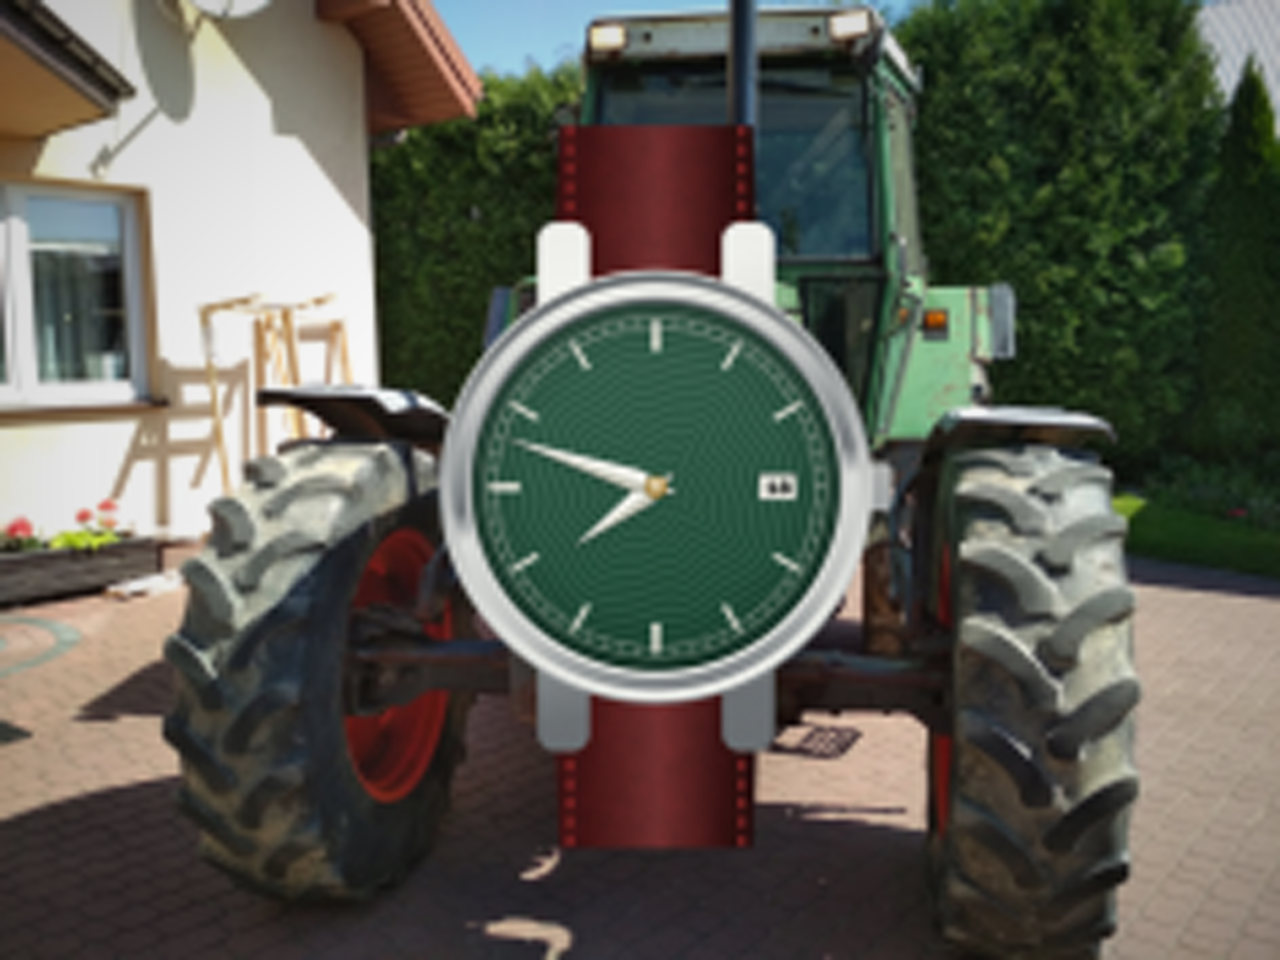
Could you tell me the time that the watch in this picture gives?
7:48
